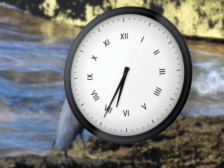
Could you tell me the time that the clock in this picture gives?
6:35
